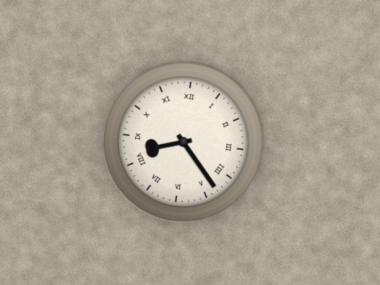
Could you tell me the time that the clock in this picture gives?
8:23
